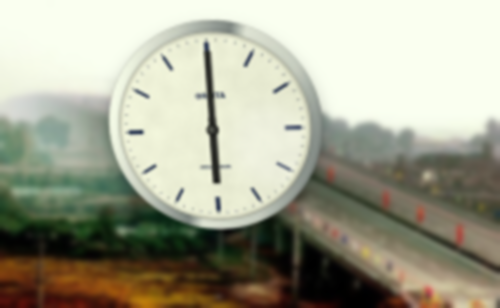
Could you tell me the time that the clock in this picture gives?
6:00
